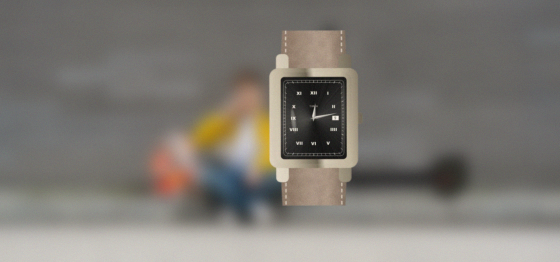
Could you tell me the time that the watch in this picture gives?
12:13
